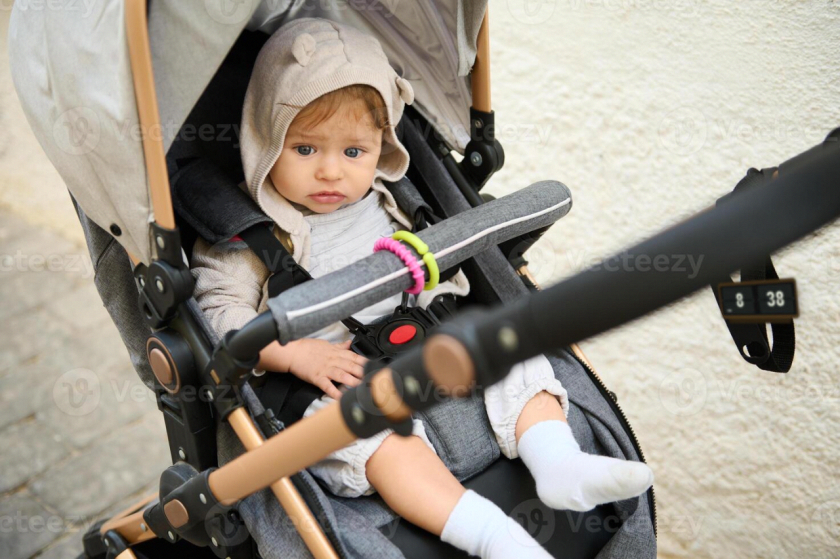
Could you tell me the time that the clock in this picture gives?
8:38
